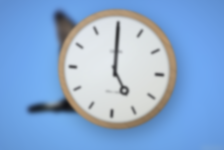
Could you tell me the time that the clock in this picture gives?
5:00
